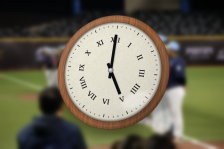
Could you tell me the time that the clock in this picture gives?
5:00
